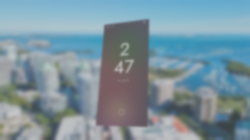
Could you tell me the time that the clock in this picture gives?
2:47
